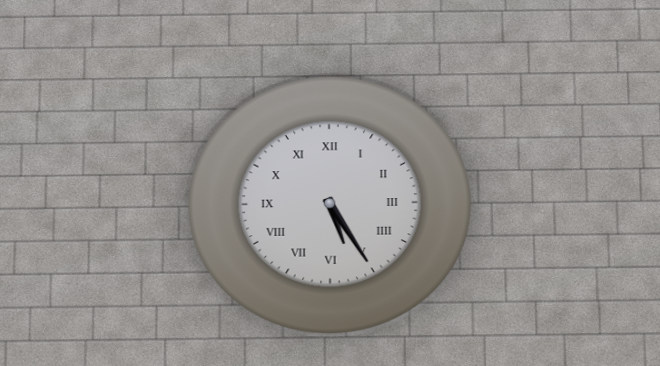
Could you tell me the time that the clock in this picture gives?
5:25
